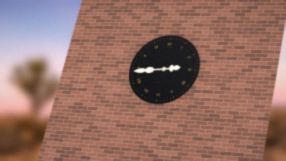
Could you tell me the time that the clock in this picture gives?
2:44
